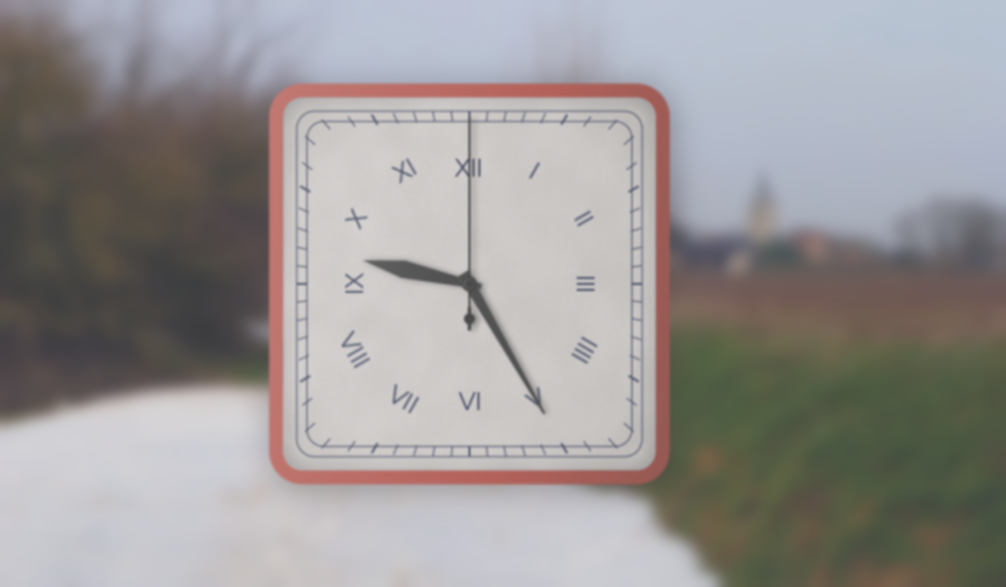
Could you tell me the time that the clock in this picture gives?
9:25:00
